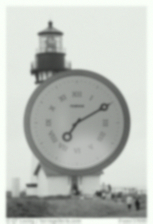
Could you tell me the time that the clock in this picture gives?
7:10
